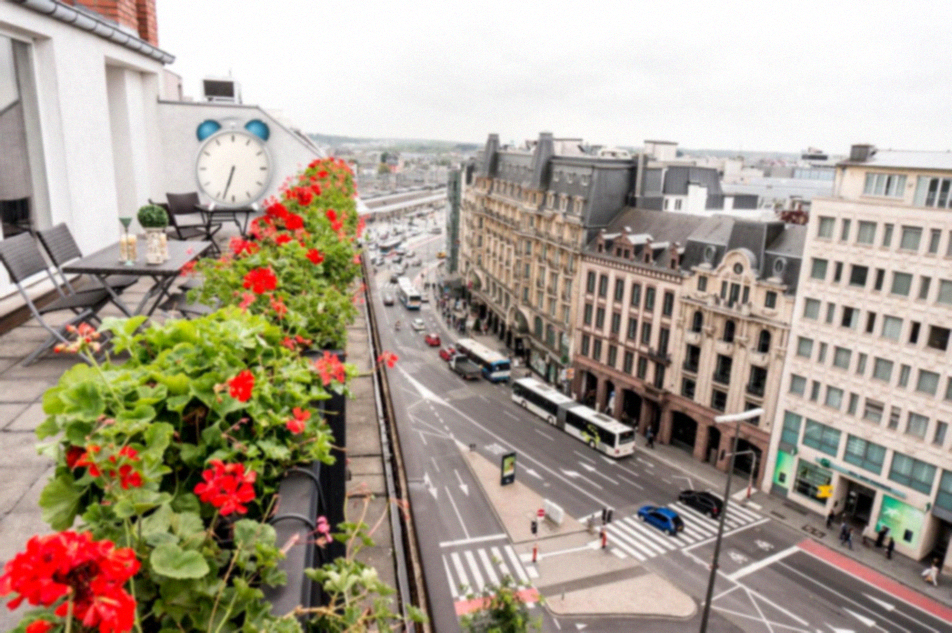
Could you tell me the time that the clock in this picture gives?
6:33
